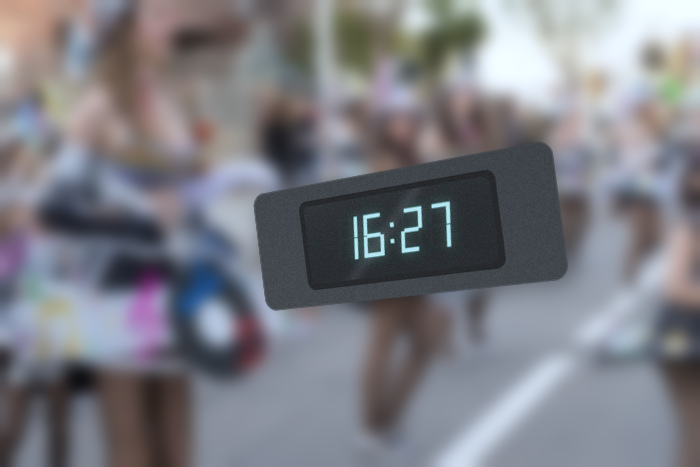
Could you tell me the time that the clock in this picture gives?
16:27
